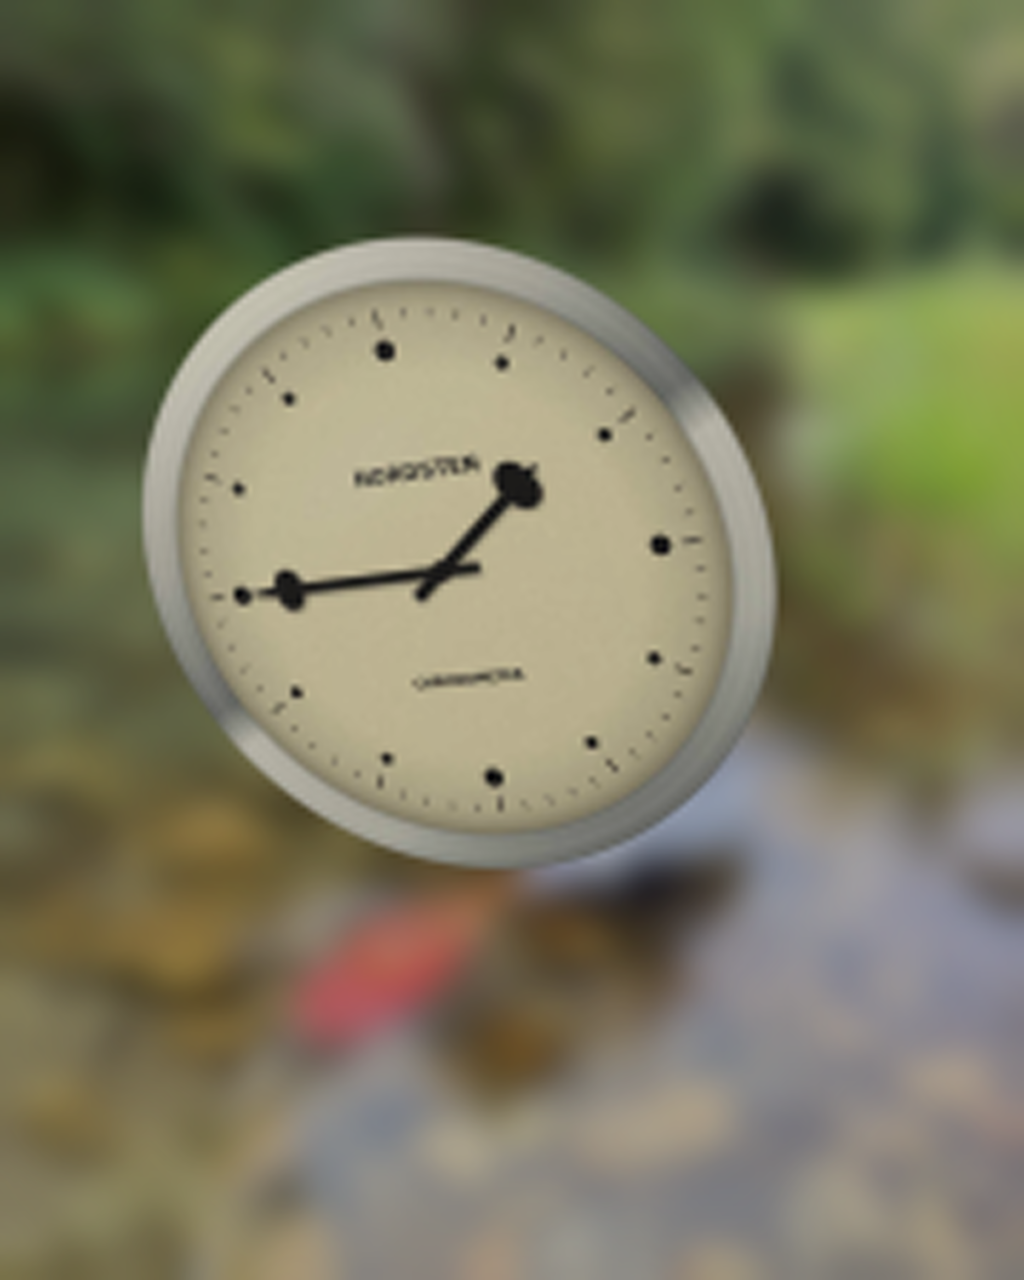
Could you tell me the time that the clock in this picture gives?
1:45
